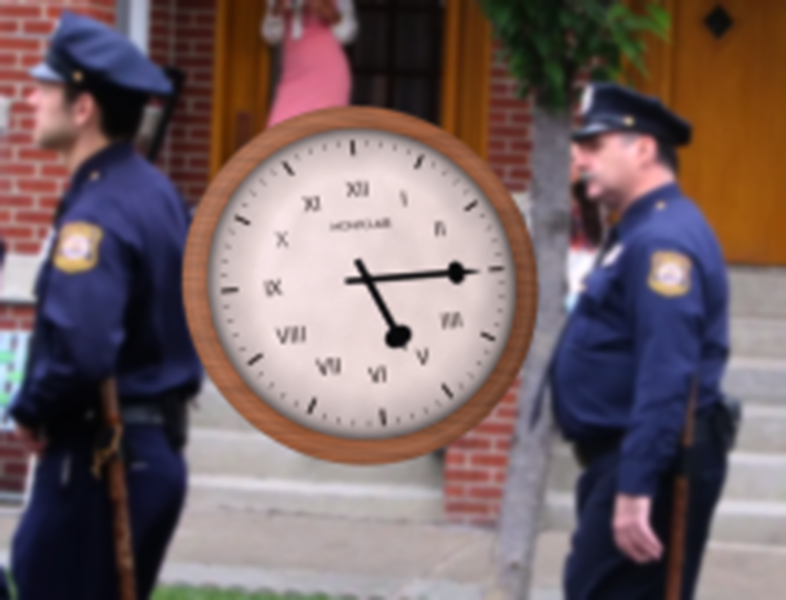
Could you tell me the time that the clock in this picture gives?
5:15
